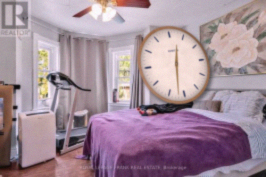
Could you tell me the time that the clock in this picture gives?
12:32
